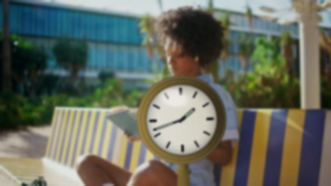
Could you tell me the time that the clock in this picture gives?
1:42
